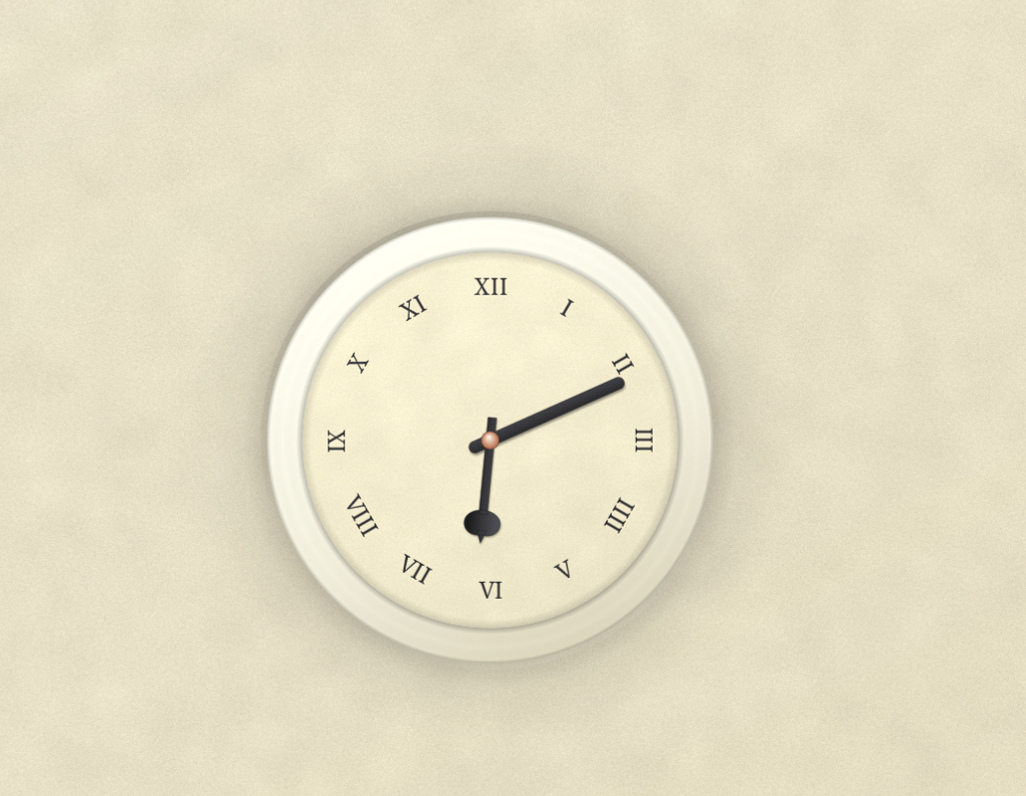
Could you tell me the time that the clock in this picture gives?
6:11
